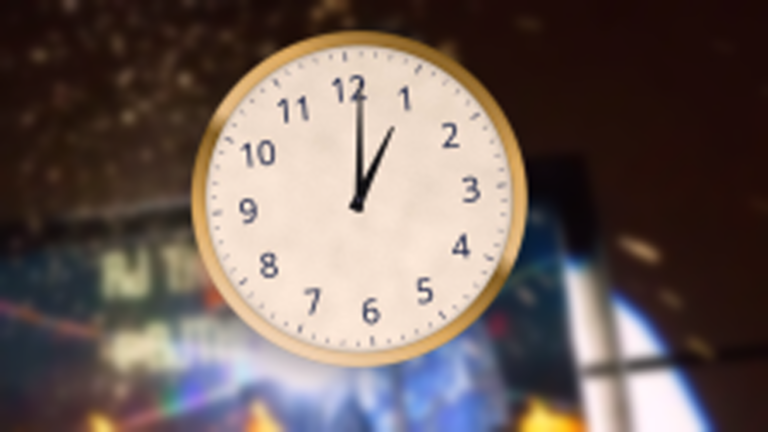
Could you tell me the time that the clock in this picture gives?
1:01
